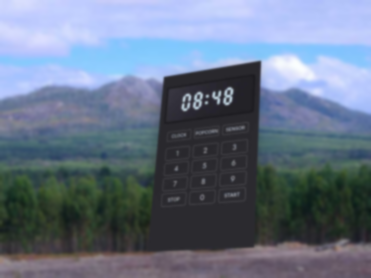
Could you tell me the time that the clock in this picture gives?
8:48
